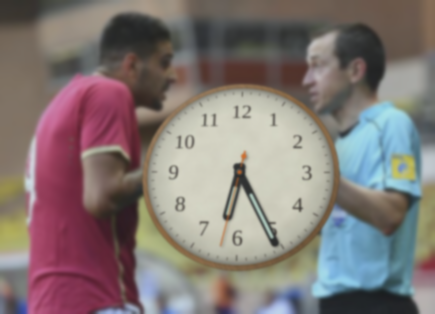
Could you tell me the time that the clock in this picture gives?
6:25:32
